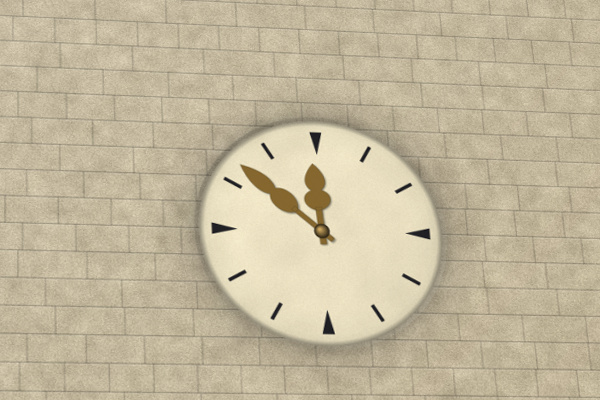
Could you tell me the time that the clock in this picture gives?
11:52
